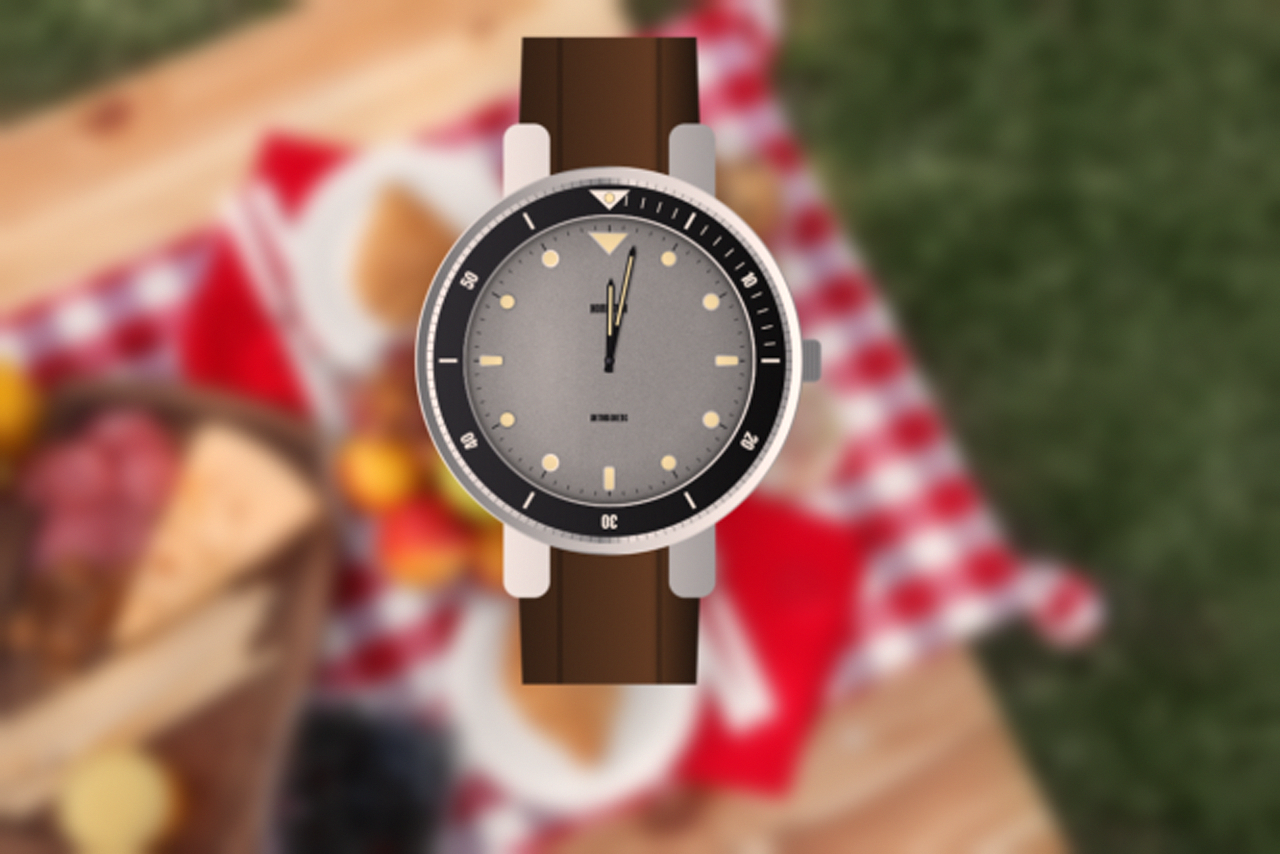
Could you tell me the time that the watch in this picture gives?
12:02
